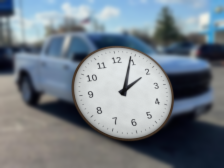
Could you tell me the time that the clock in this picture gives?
2:04
